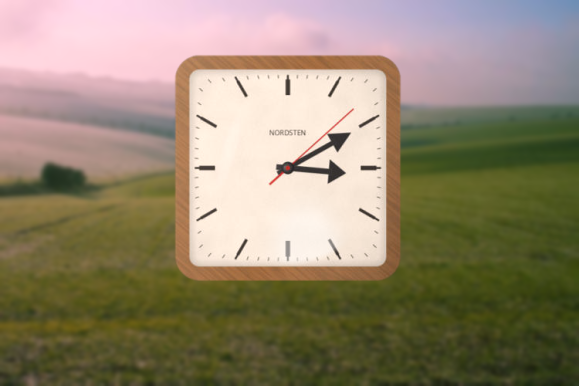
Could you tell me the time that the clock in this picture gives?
3:10:08
